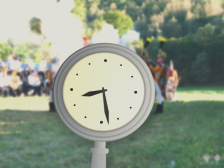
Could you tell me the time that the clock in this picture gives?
8:28
